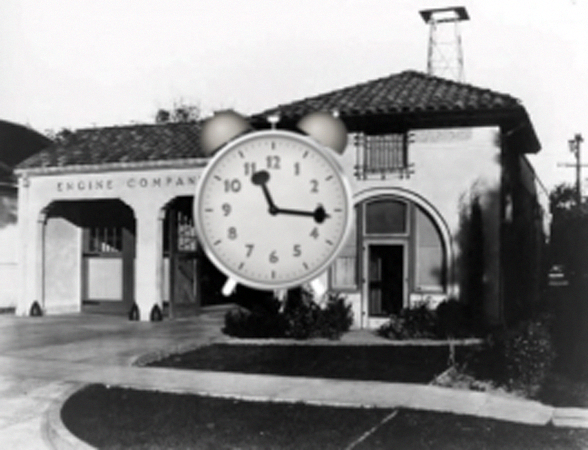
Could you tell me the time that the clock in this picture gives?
11:16
